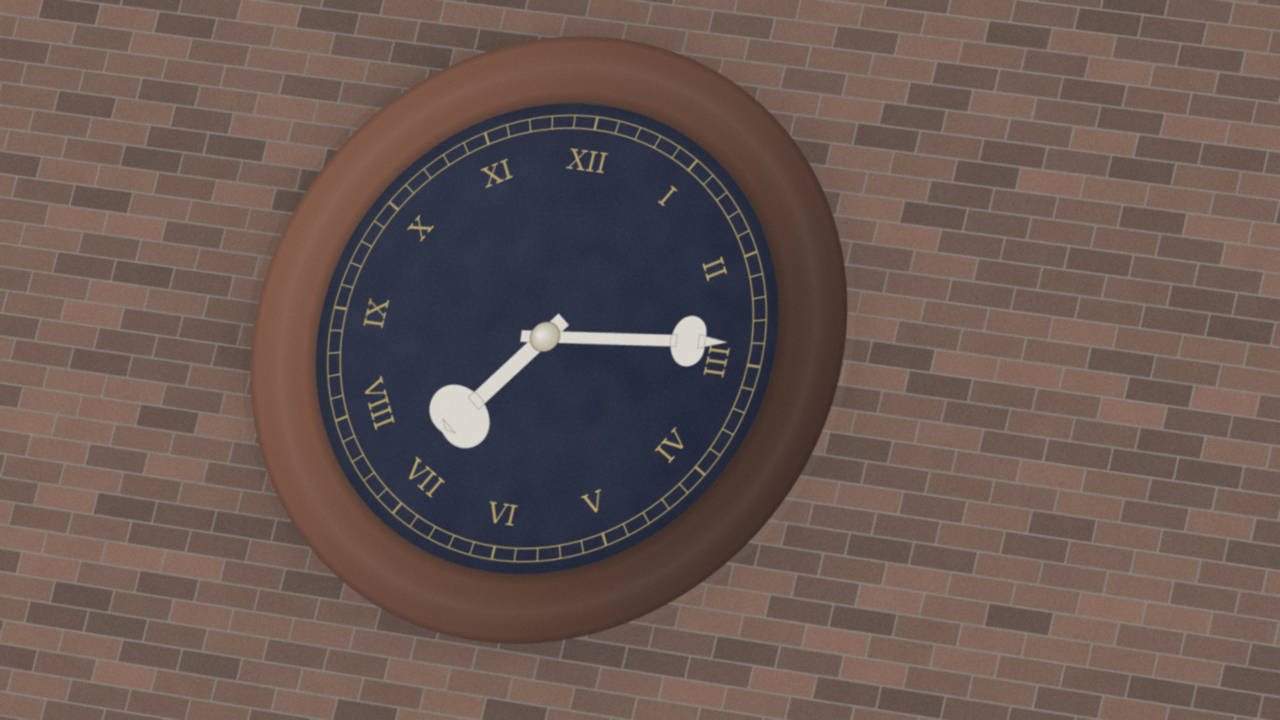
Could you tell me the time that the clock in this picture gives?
7:14
